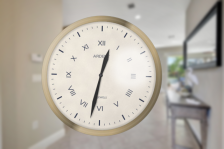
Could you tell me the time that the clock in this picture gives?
12:32
